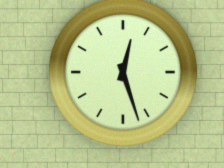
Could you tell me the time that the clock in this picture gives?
12:27
